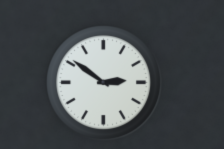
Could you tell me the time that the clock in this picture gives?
2:51
